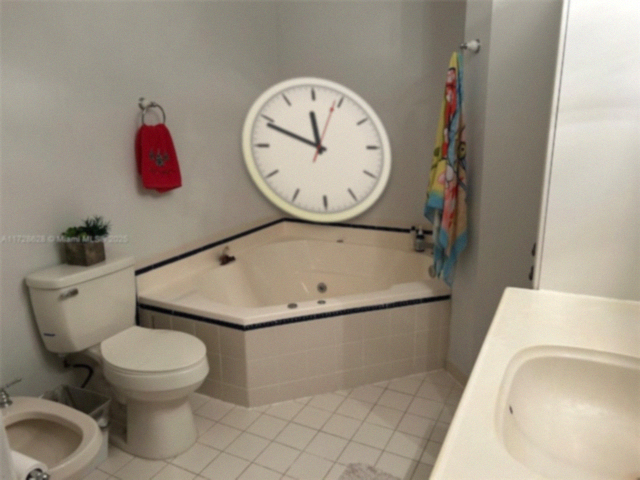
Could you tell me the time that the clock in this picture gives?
11:49:04
